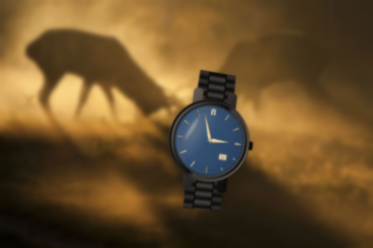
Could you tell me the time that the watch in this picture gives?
2:57
